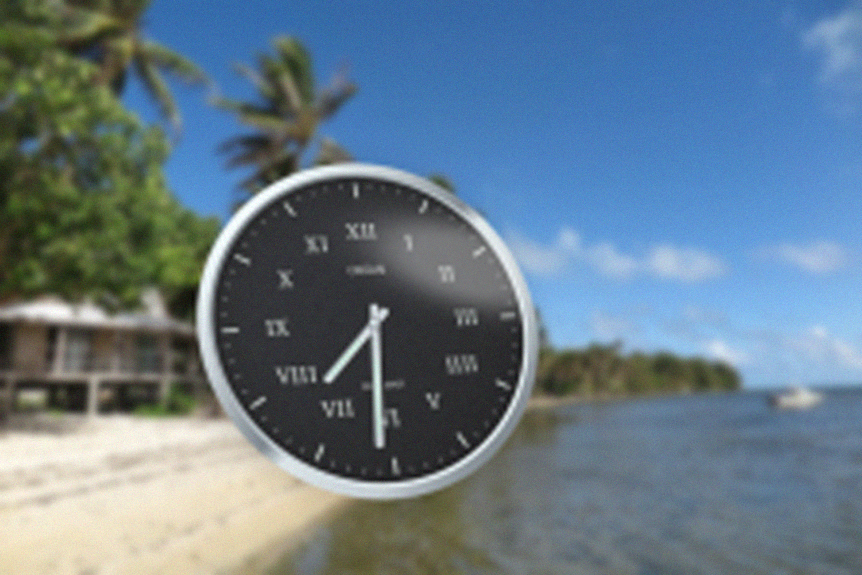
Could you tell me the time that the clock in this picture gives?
7:31
